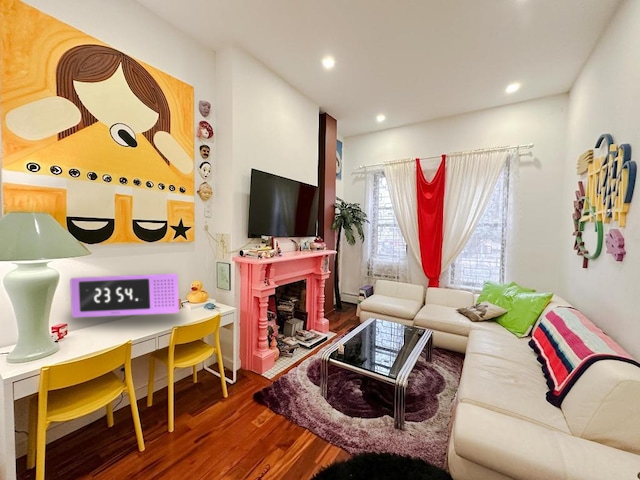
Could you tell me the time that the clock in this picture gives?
23:54
